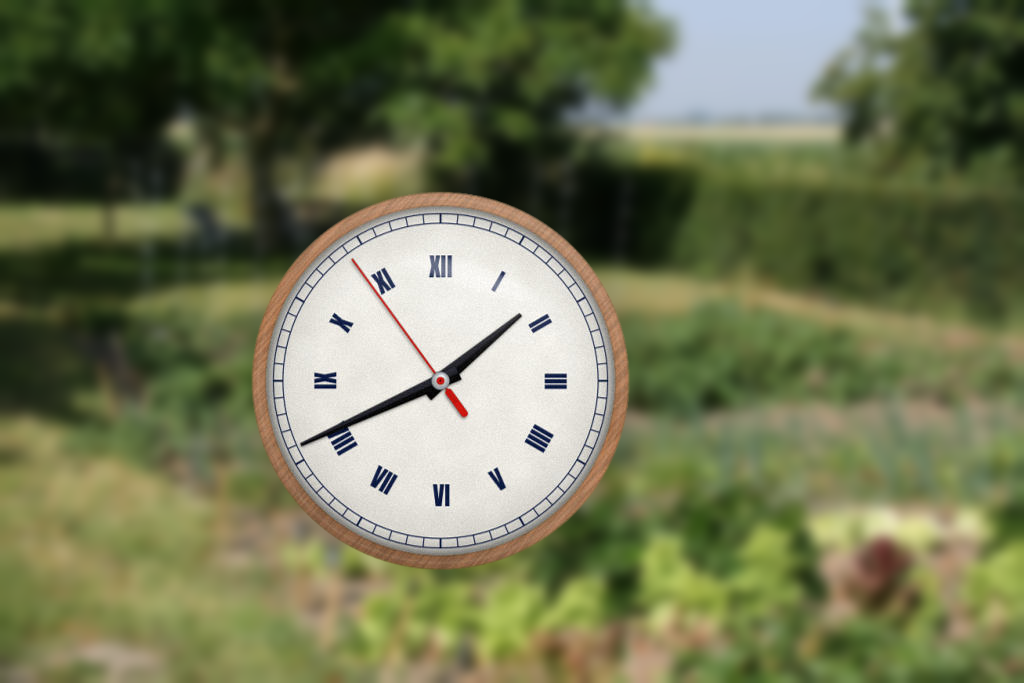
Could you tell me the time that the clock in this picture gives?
1:40:54
